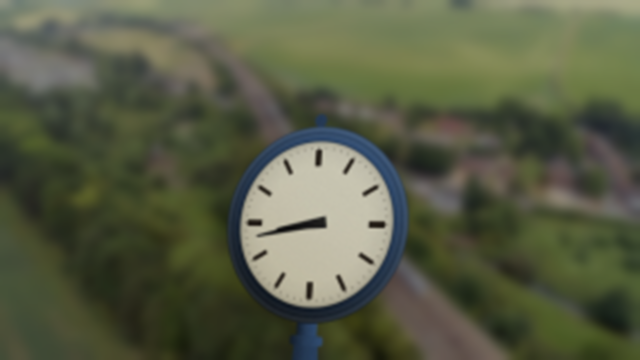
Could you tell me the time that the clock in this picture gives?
8:43
